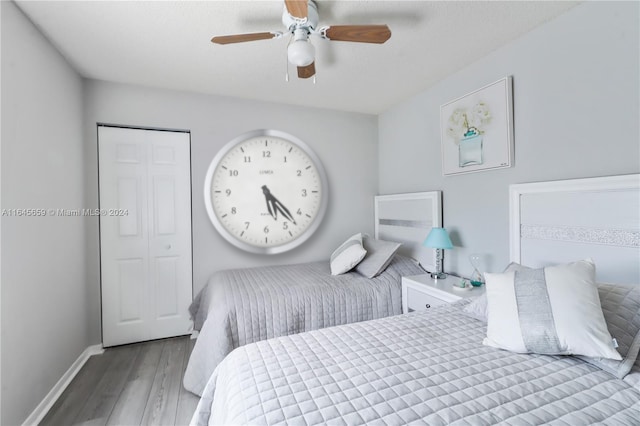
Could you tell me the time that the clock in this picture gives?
5:23
